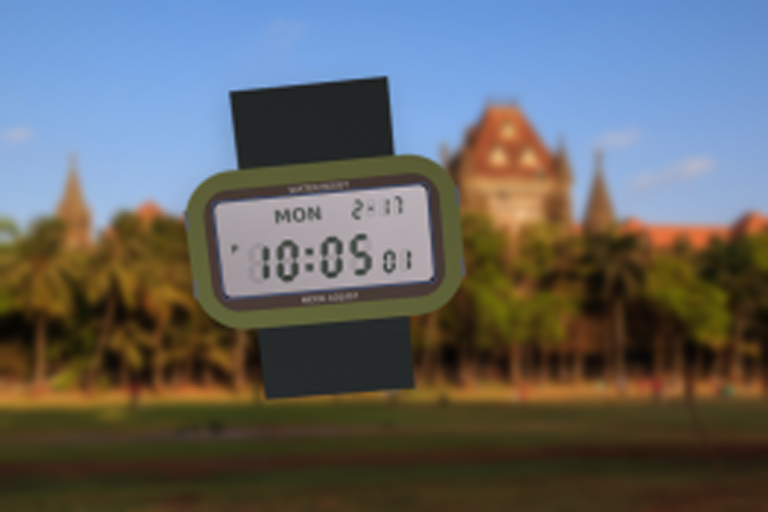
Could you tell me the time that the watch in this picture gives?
10:05:01
